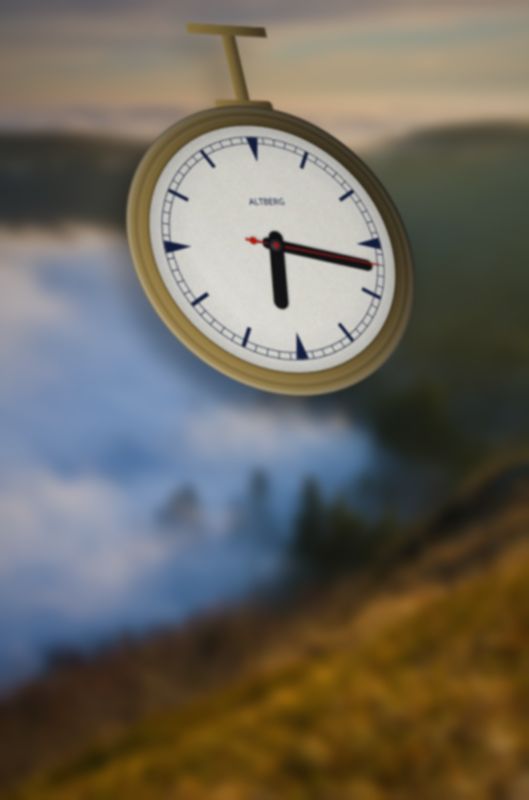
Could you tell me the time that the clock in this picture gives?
6:17:17
